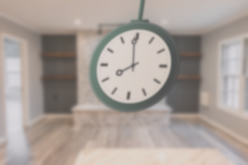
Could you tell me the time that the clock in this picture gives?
7:59
